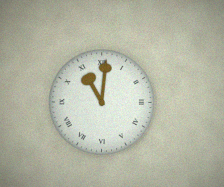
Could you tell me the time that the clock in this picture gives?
11:01
